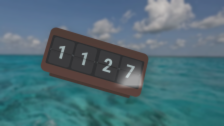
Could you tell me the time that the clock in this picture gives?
11:27
